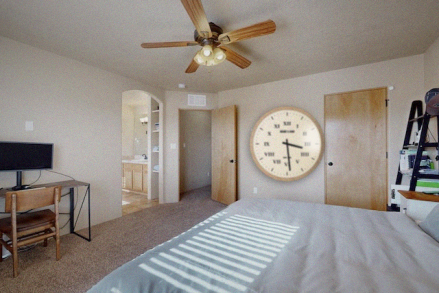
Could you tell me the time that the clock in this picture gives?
3:29
